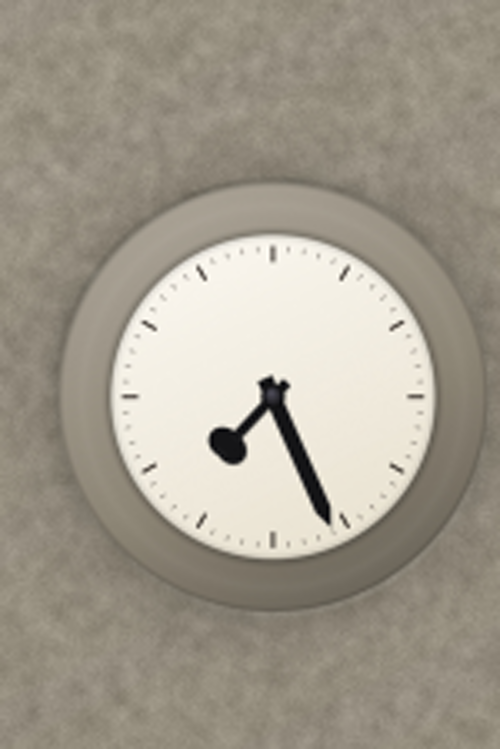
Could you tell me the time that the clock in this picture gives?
7:26
